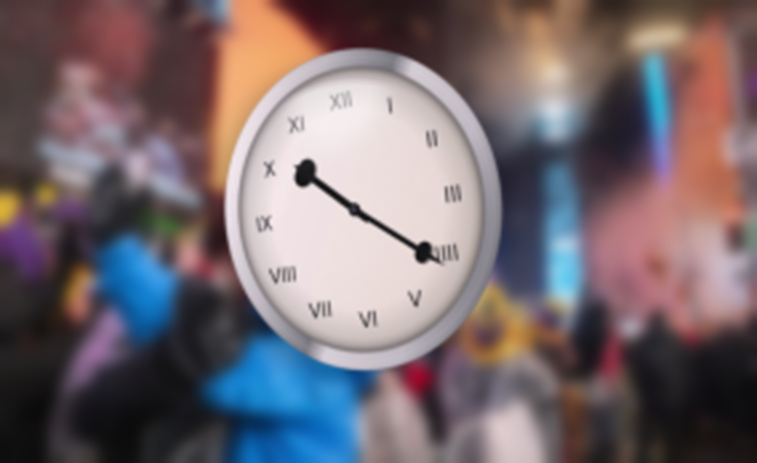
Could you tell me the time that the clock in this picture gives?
10:21
